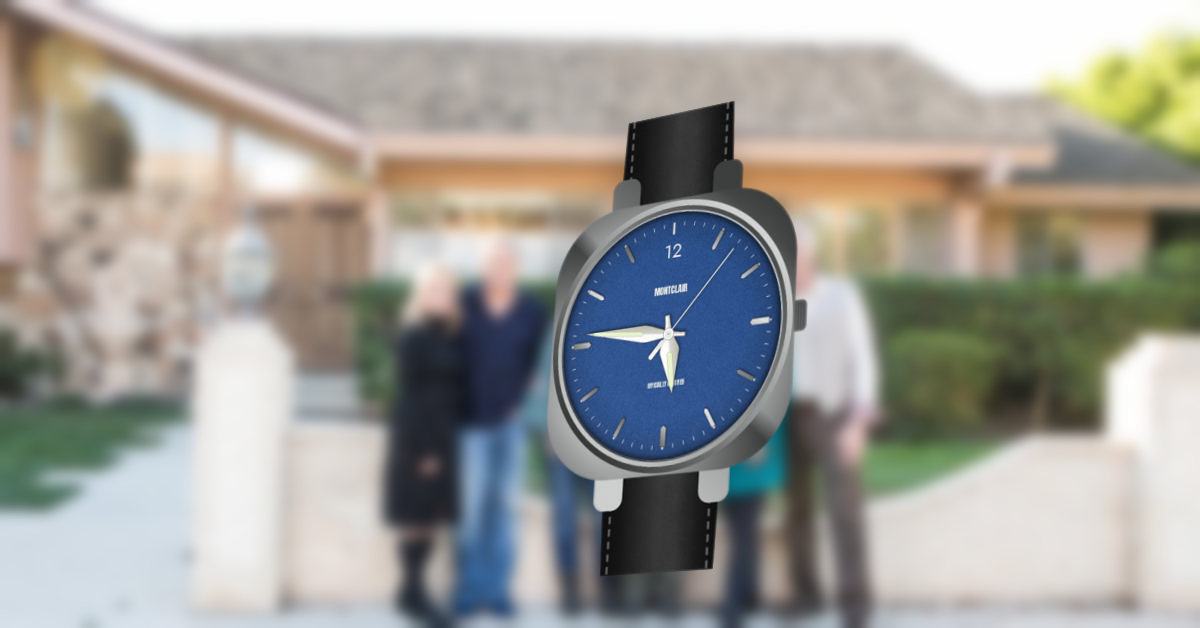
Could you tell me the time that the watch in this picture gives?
5:46:07
